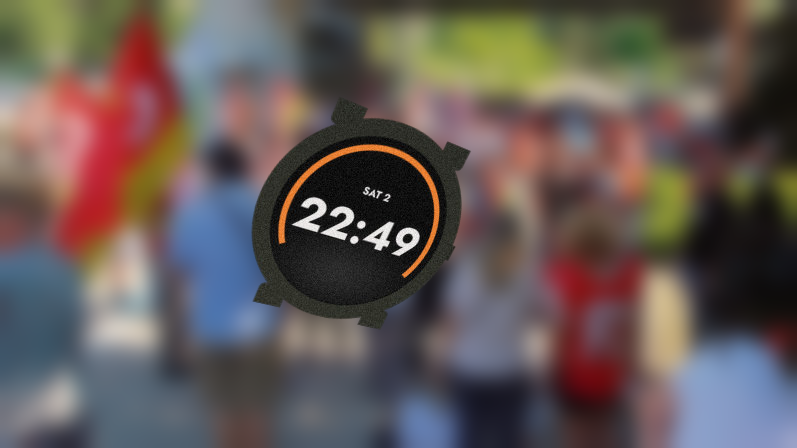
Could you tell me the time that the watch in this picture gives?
22:49
